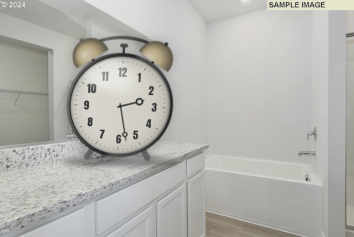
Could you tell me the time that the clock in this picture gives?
2:28
